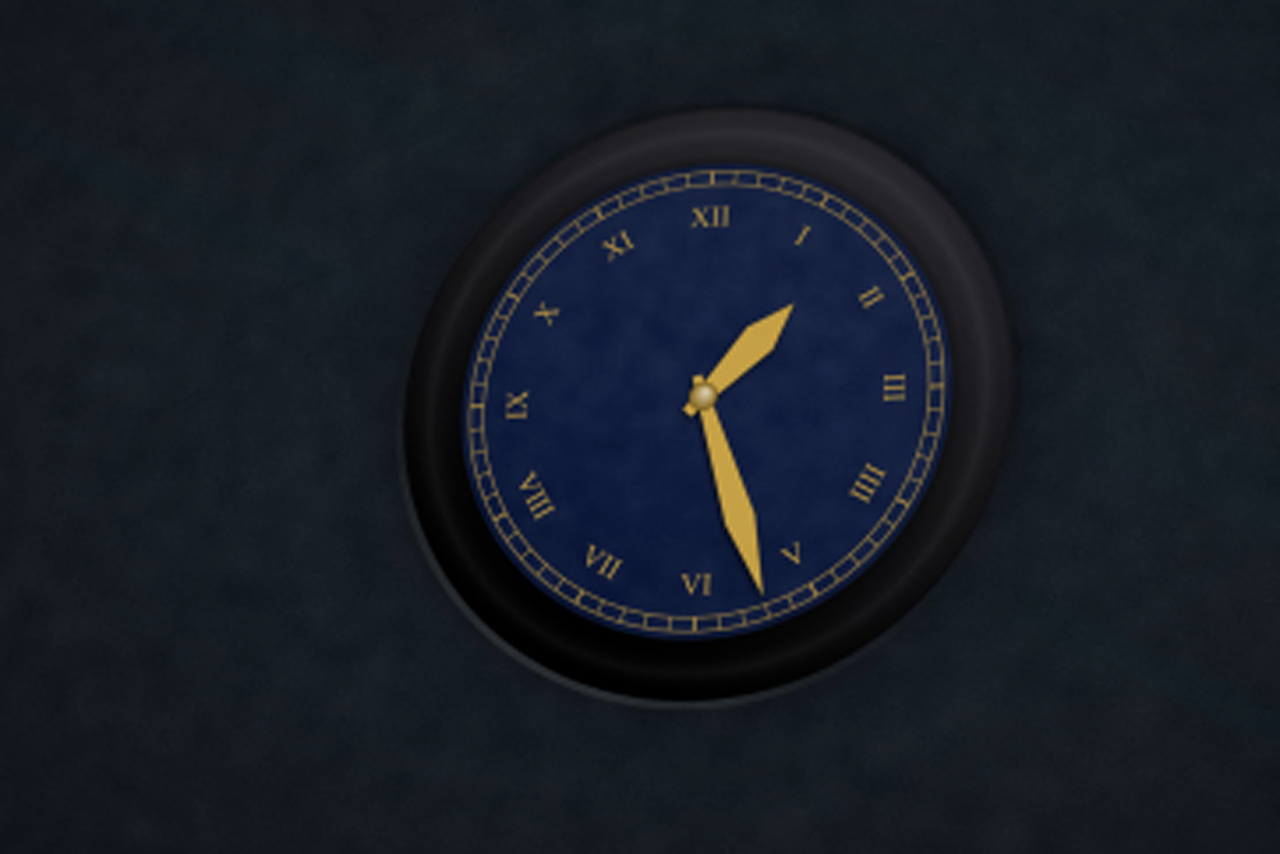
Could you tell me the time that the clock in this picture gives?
1:27
